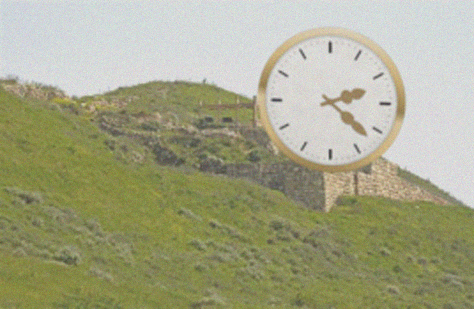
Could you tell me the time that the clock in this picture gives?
2:22
